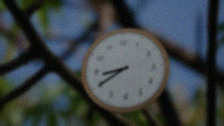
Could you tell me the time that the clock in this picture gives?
8:40
